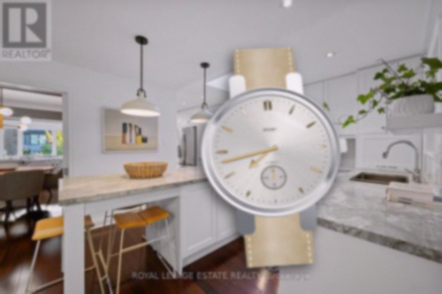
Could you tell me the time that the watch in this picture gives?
7:43
